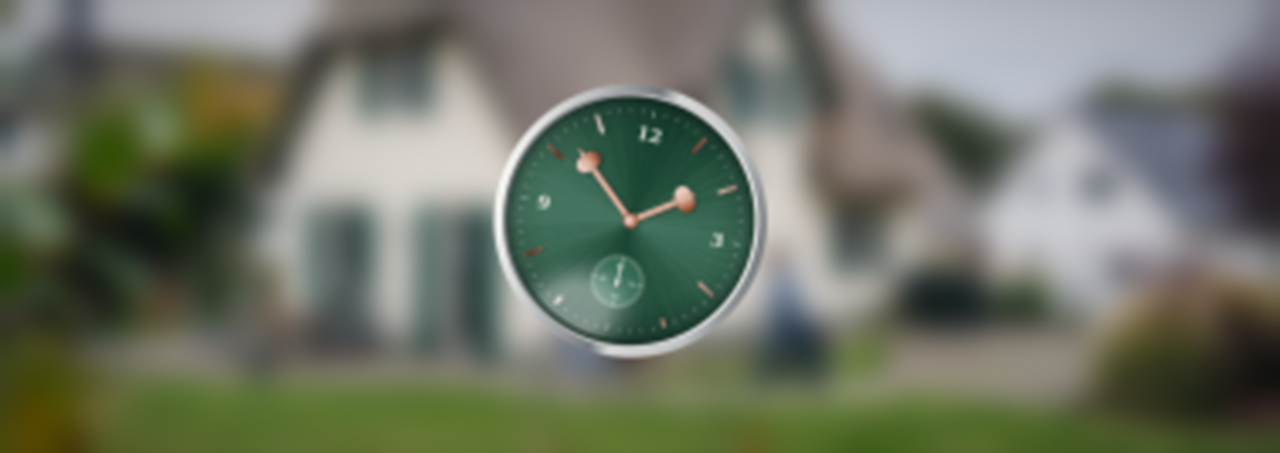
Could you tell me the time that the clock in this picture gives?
1:52
